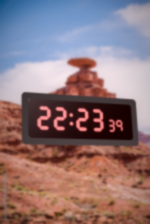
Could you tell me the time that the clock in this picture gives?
22:23:39
